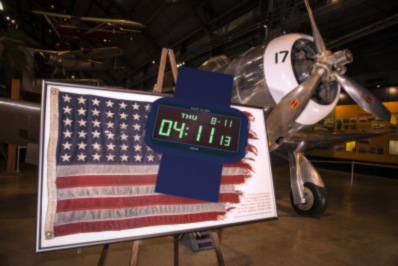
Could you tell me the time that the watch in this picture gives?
4:11:13
